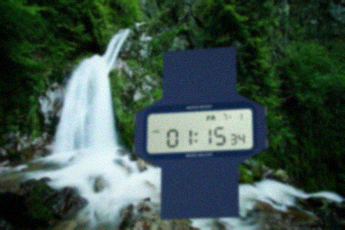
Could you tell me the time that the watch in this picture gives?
1:15
